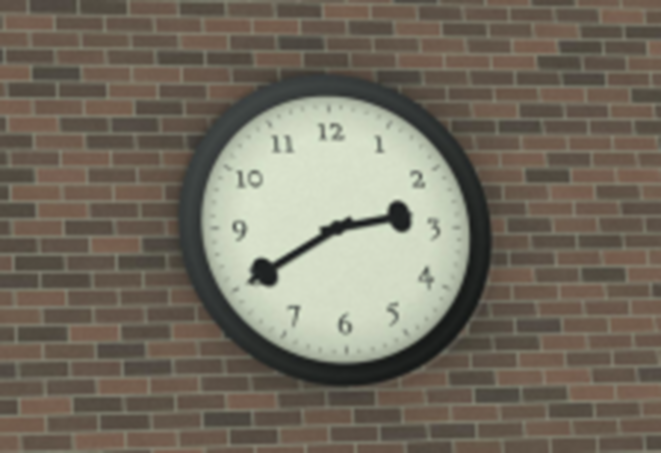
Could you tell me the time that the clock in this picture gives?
2:40
